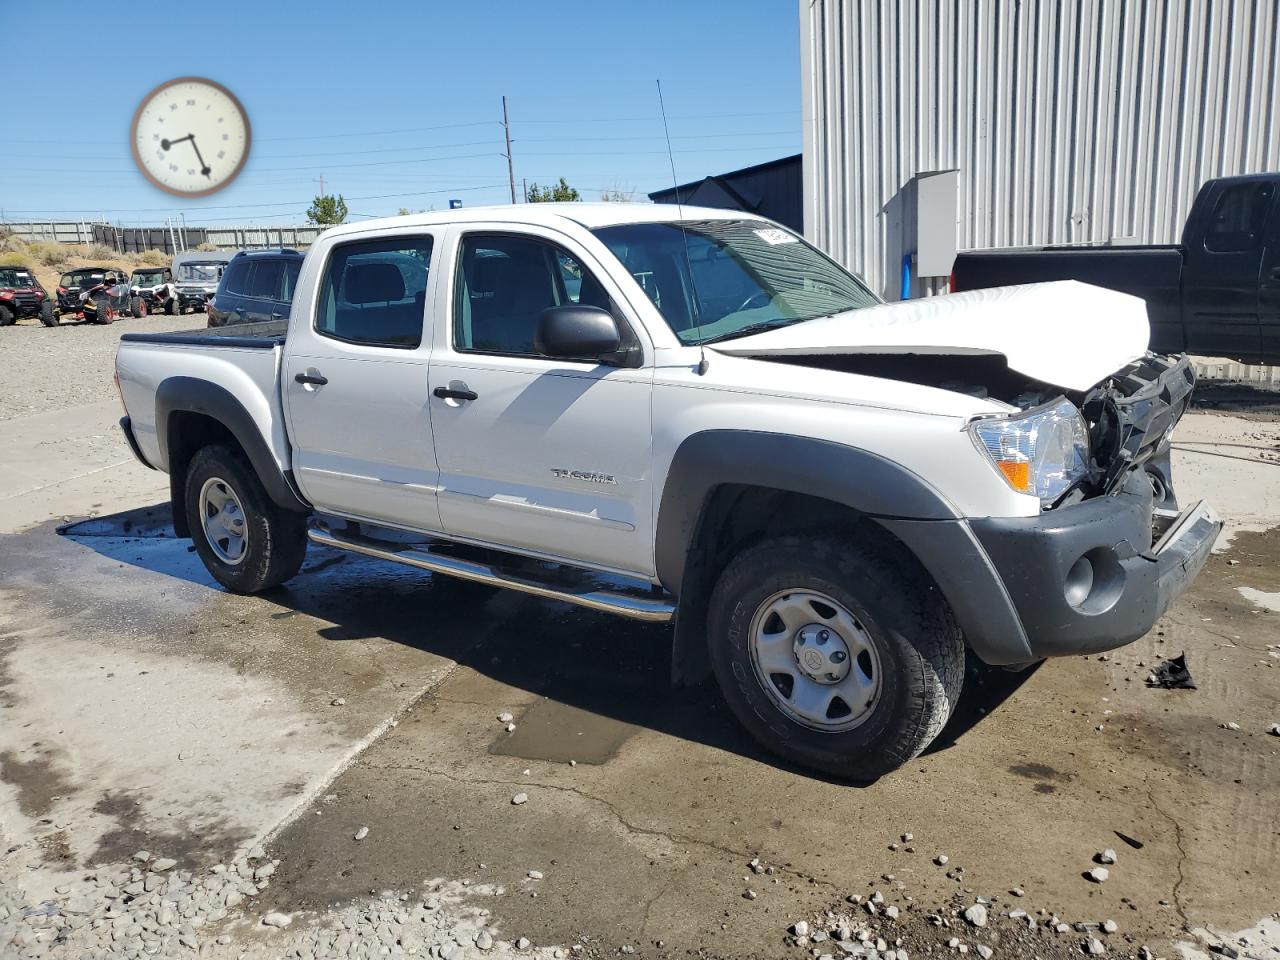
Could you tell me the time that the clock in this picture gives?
8:26
